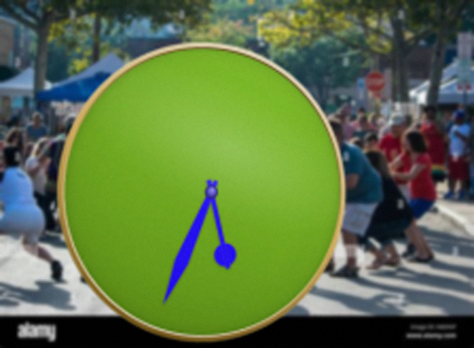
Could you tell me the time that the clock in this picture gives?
5:34
